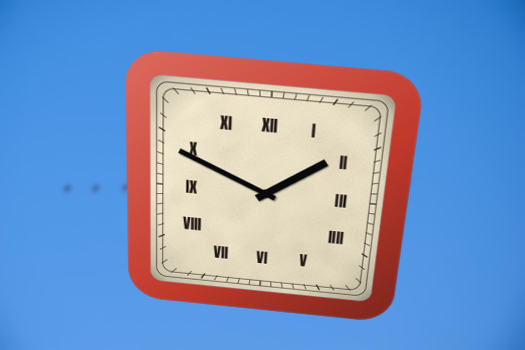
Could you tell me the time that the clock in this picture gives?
1:49
